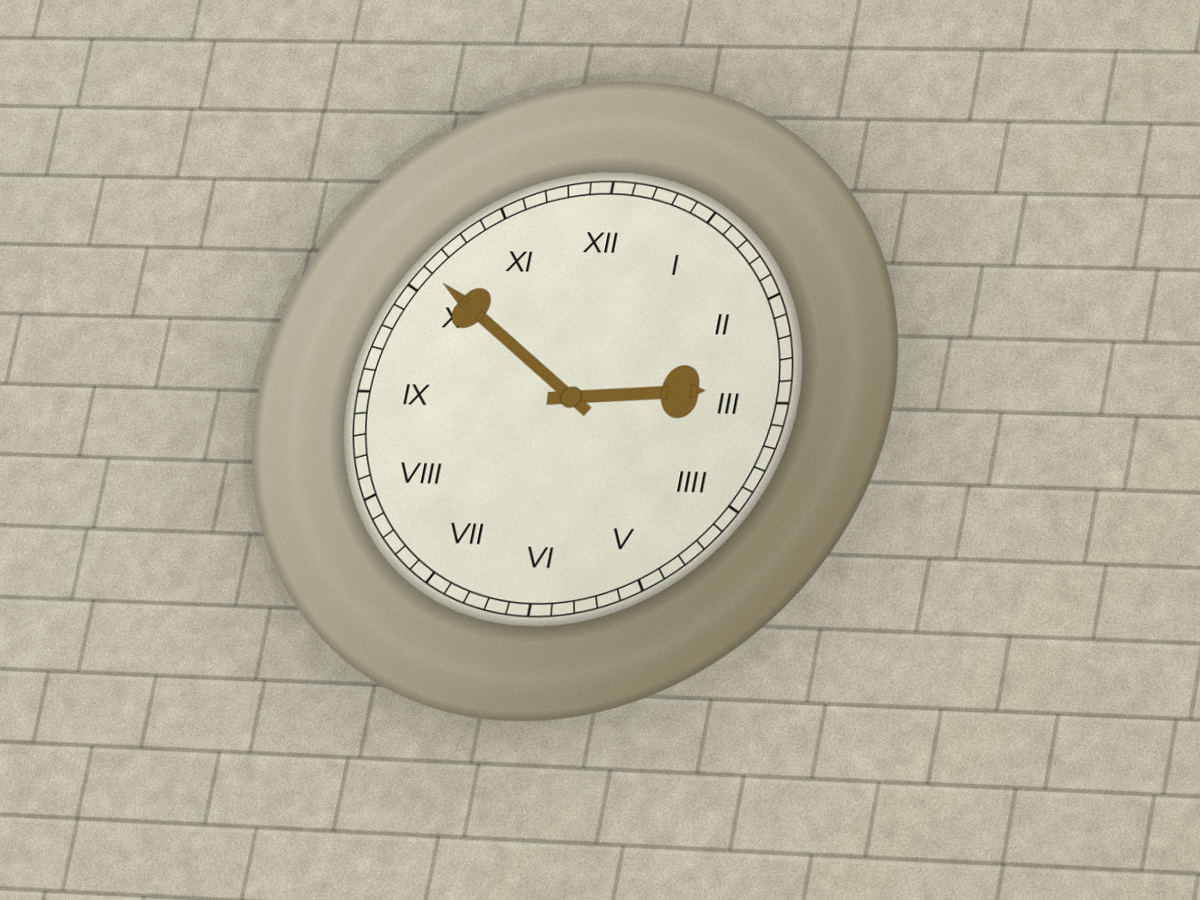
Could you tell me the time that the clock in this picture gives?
2:51
